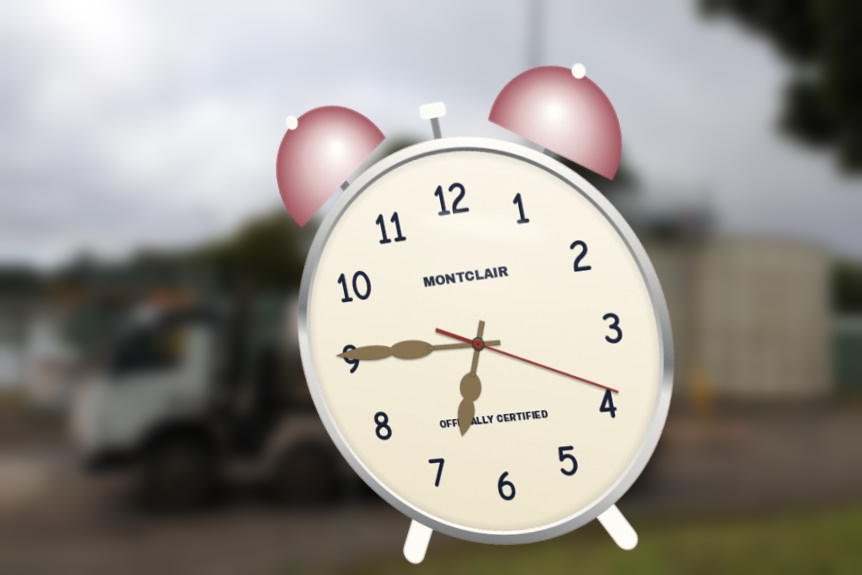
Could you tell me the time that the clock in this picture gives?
6:45:19
